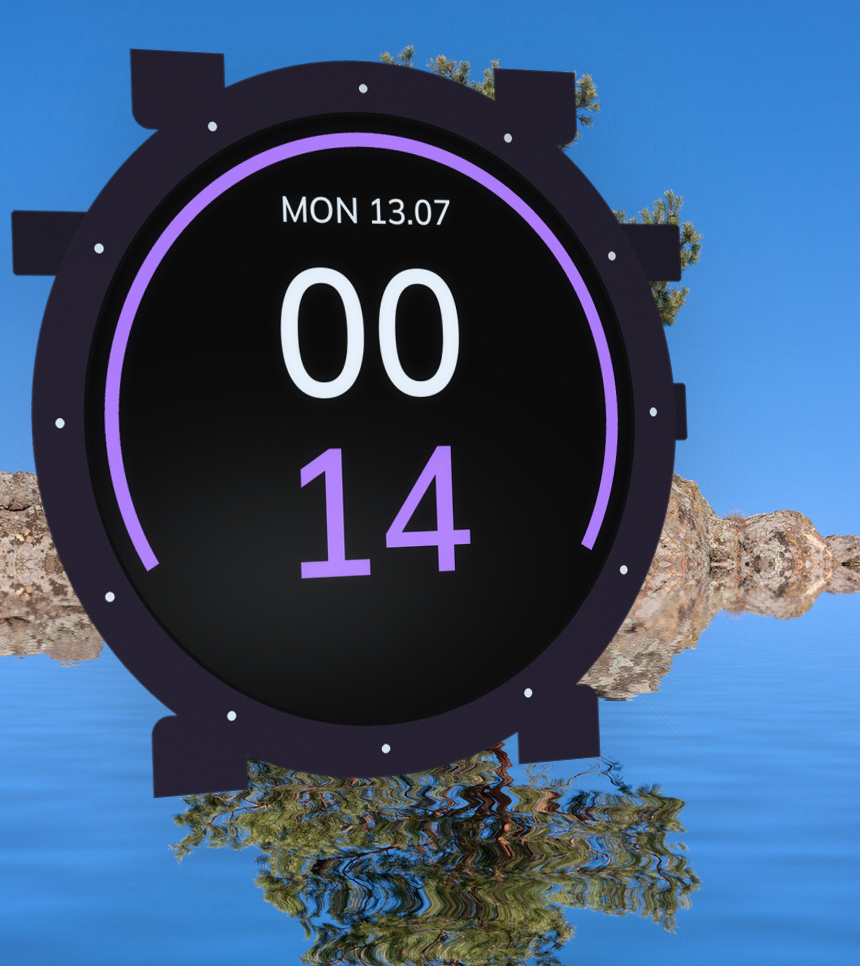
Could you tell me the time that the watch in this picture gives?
0:14
